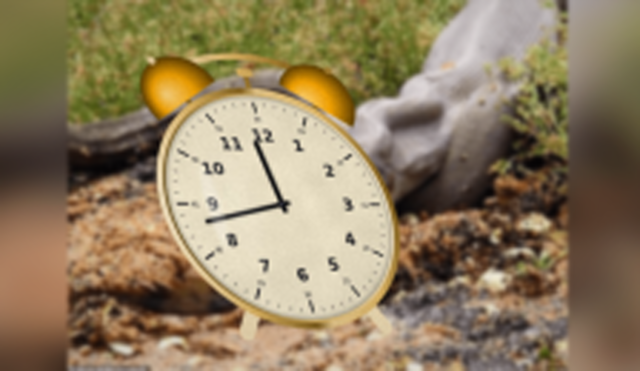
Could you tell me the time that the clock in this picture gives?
11:43
